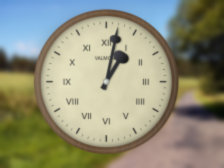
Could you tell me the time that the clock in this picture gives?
1:02
